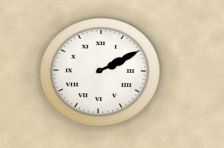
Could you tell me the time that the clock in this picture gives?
2:10
